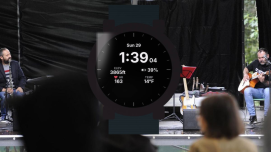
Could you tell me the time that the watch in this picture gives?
1:39
